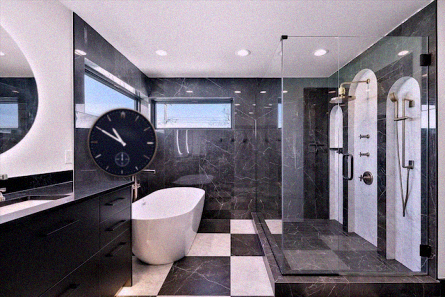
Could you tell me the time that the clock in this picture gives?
10:50
